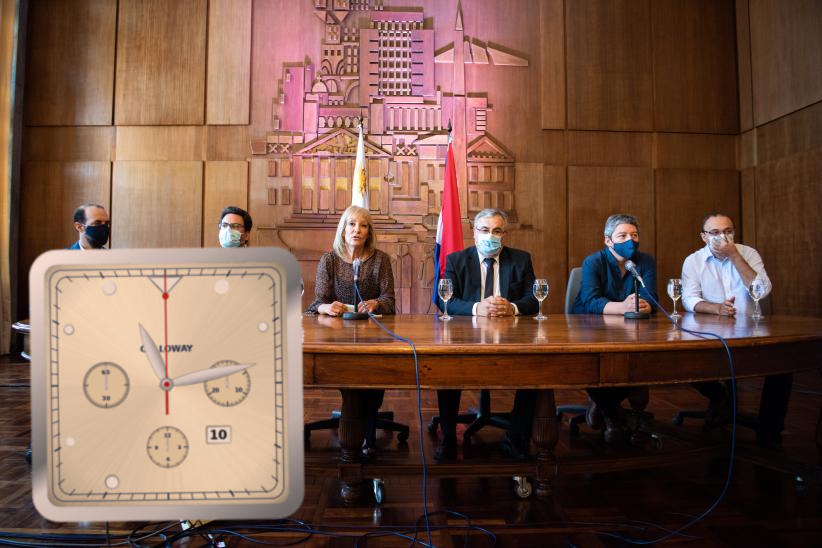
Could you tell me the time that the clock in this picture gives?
11:13
